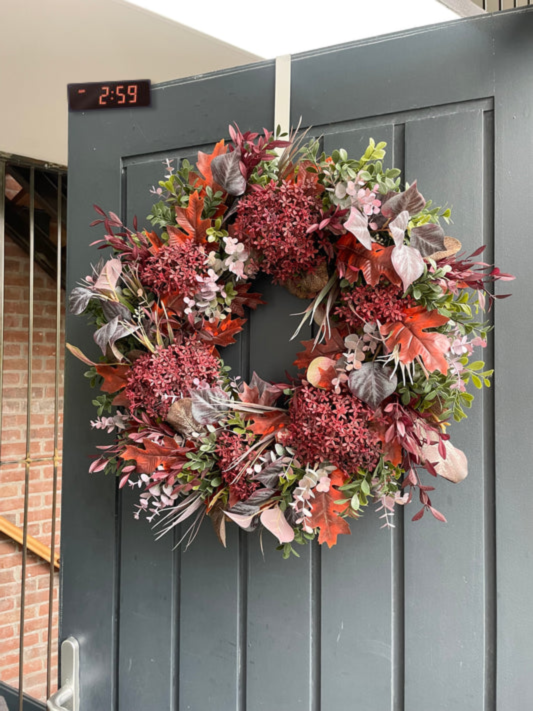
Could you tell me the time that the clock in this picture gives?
2:59
